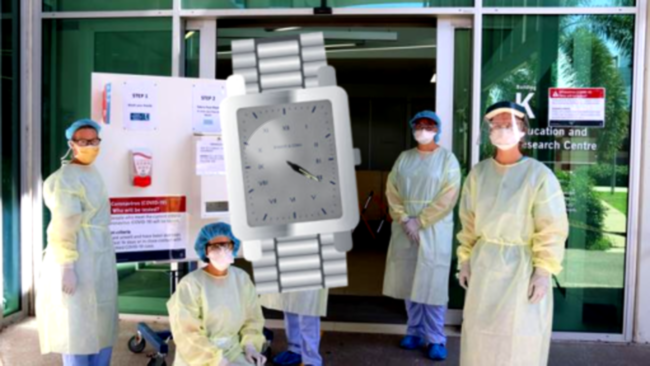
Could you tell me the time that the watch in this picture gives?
4:21
